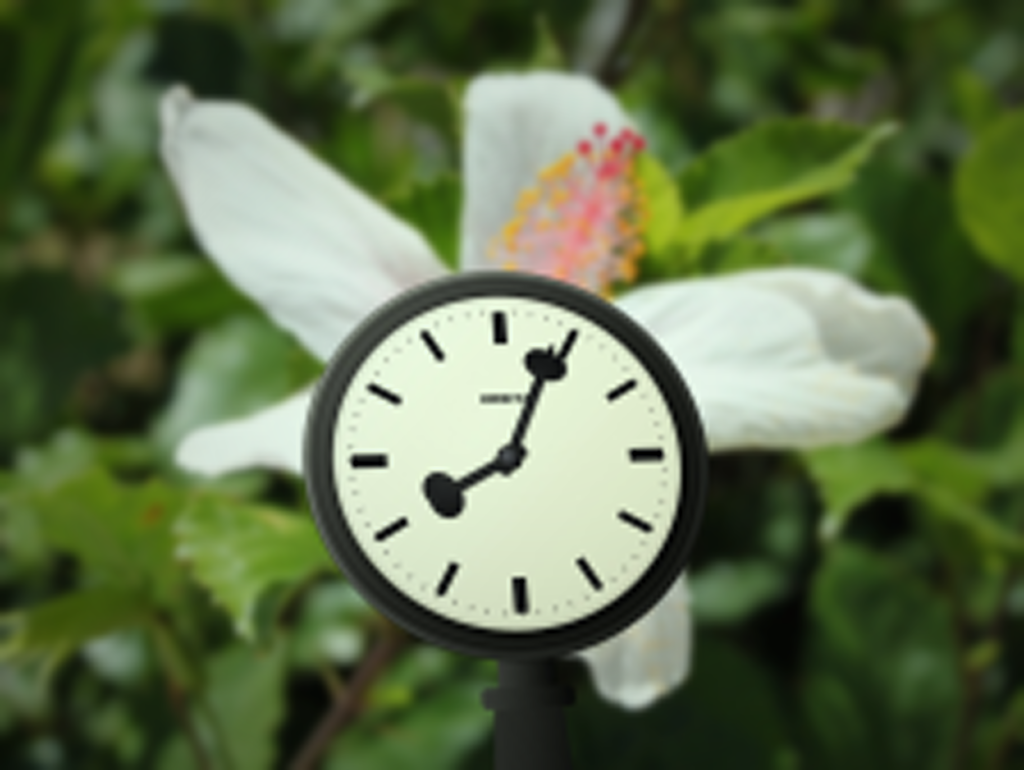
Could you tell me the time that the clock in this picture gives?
8:04
